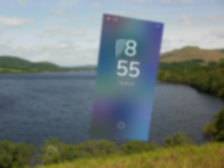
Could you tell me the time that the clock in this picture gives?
8:55
